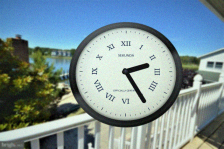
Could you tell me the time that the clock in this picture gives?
2:25
